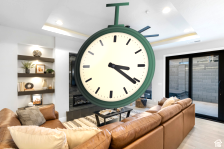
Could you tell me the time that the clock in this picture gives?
3:21
